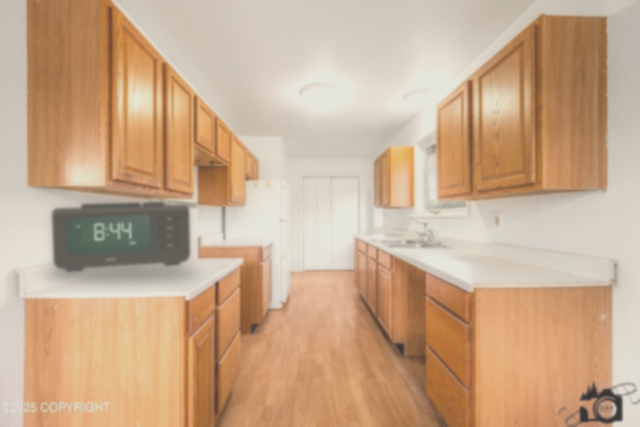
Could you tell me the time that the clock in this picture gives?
8:44
